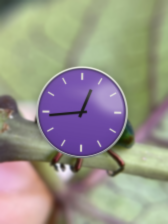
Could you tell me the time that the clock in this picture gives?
12:44
